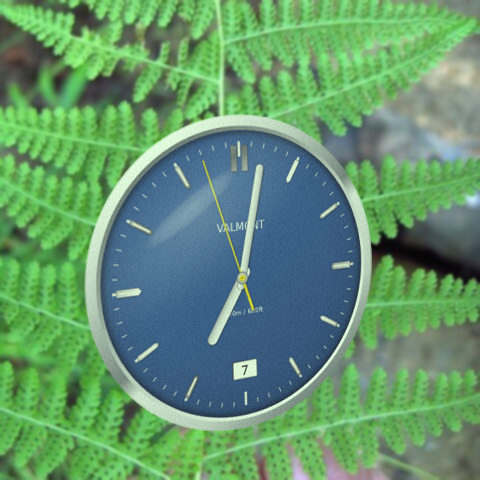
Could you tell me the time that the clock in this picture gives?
7:01:57
